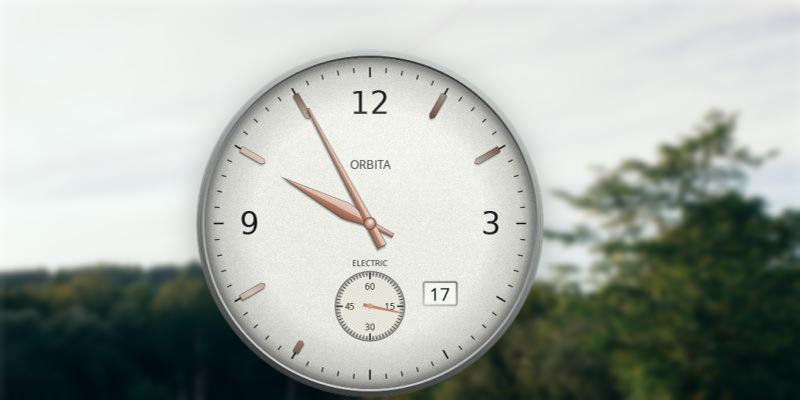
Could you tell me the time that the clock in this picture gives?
9:55:17
